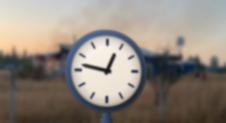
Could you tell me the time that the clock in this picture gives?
12:47
